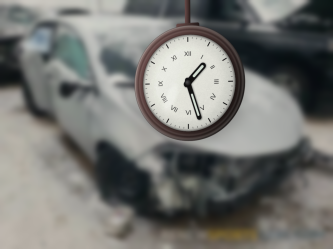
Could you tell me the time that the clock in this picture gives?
1:27
